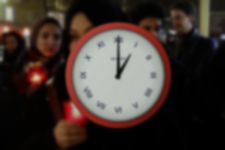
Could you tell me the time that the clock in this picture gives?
1:00
